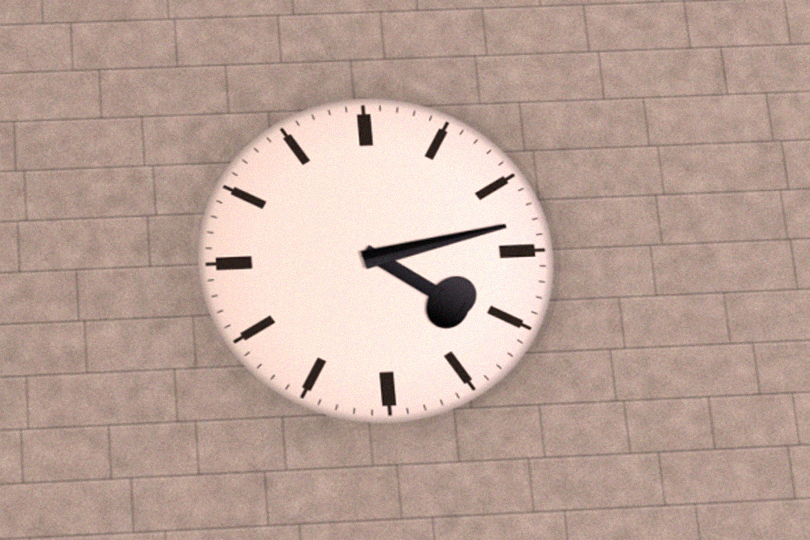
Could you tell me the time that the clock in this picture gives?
4:13
